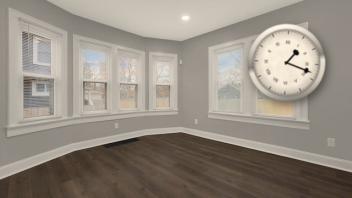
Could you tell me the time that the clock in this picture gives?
1:18
